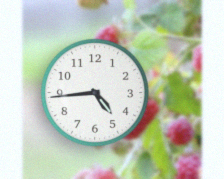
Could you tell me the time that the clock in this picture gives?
4:44
